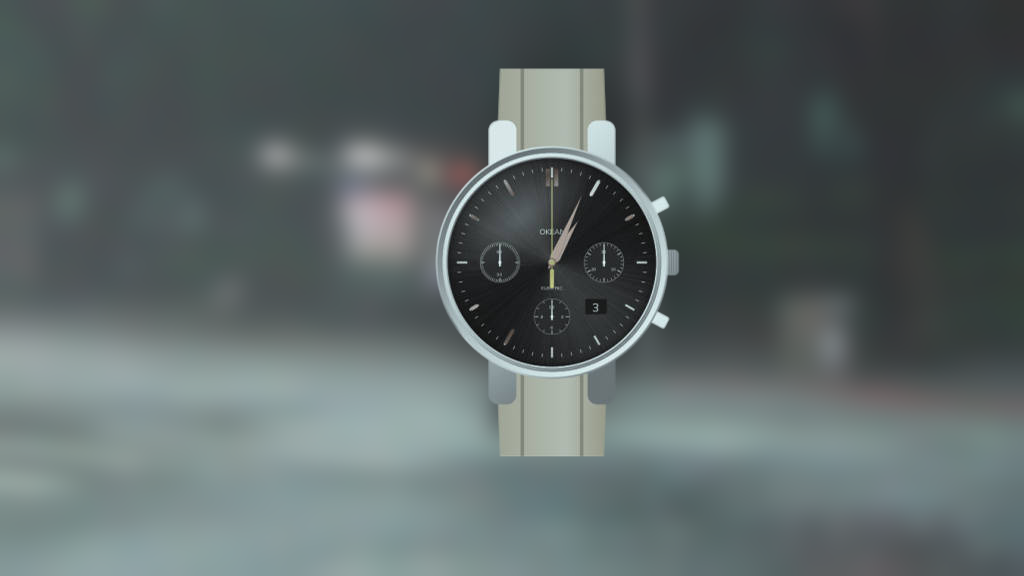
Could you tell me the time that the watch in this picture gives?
1:04
